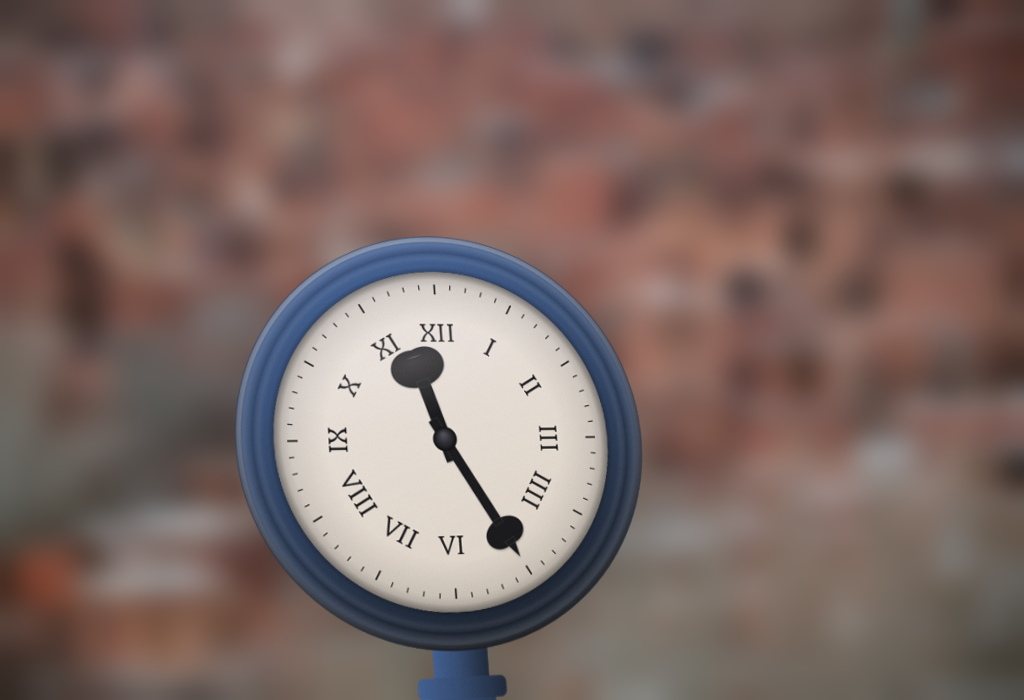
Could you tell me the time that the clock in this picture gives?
11:25
